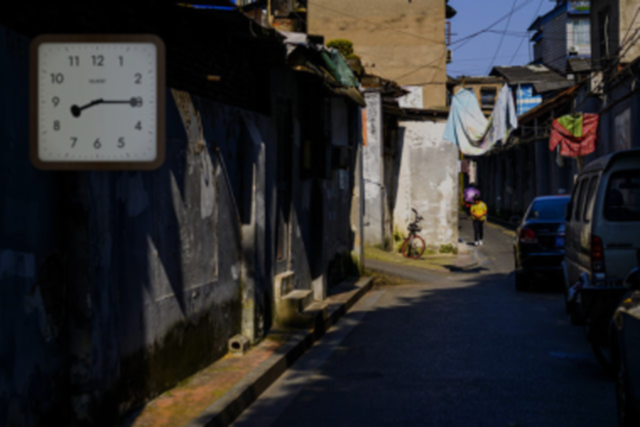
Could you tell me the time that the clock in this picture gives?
8:15
